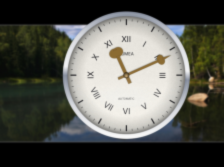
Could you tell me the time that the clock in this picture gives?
11:11
